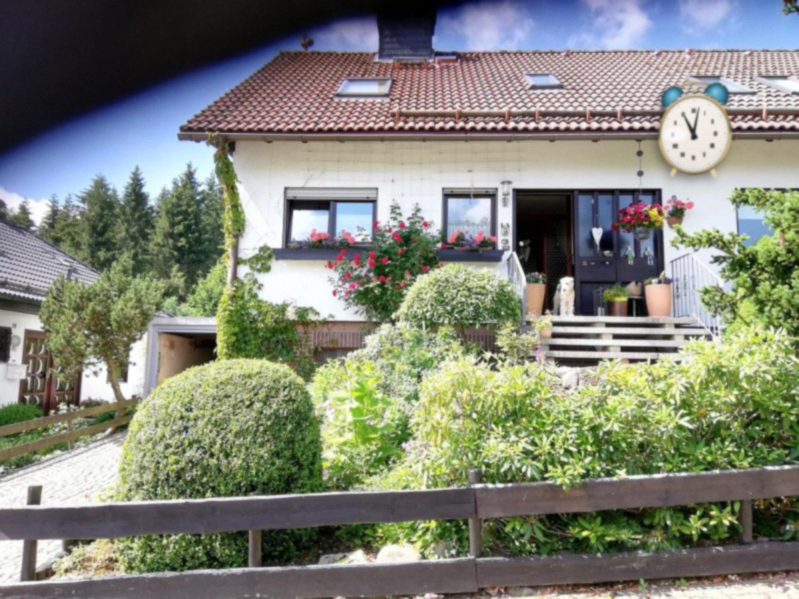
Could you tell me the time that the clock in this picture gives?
11:02
